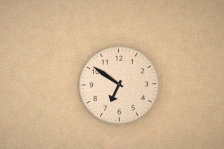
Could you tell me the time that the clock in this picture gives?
6:51
